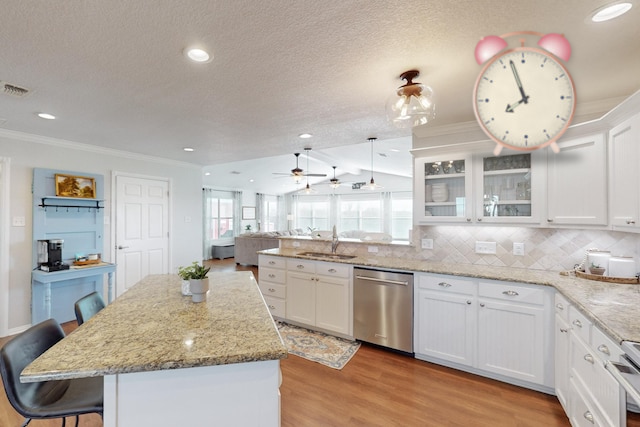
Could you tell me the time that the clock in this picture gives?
7:57
